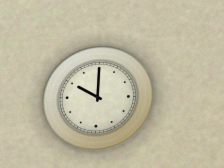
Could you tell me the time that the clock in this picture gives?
10:00
